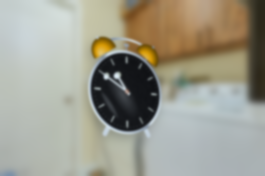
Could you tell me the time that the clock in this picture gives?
10:50
